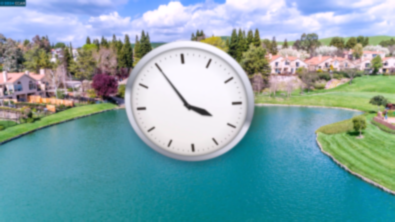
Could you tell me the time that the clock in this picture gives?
3:55
